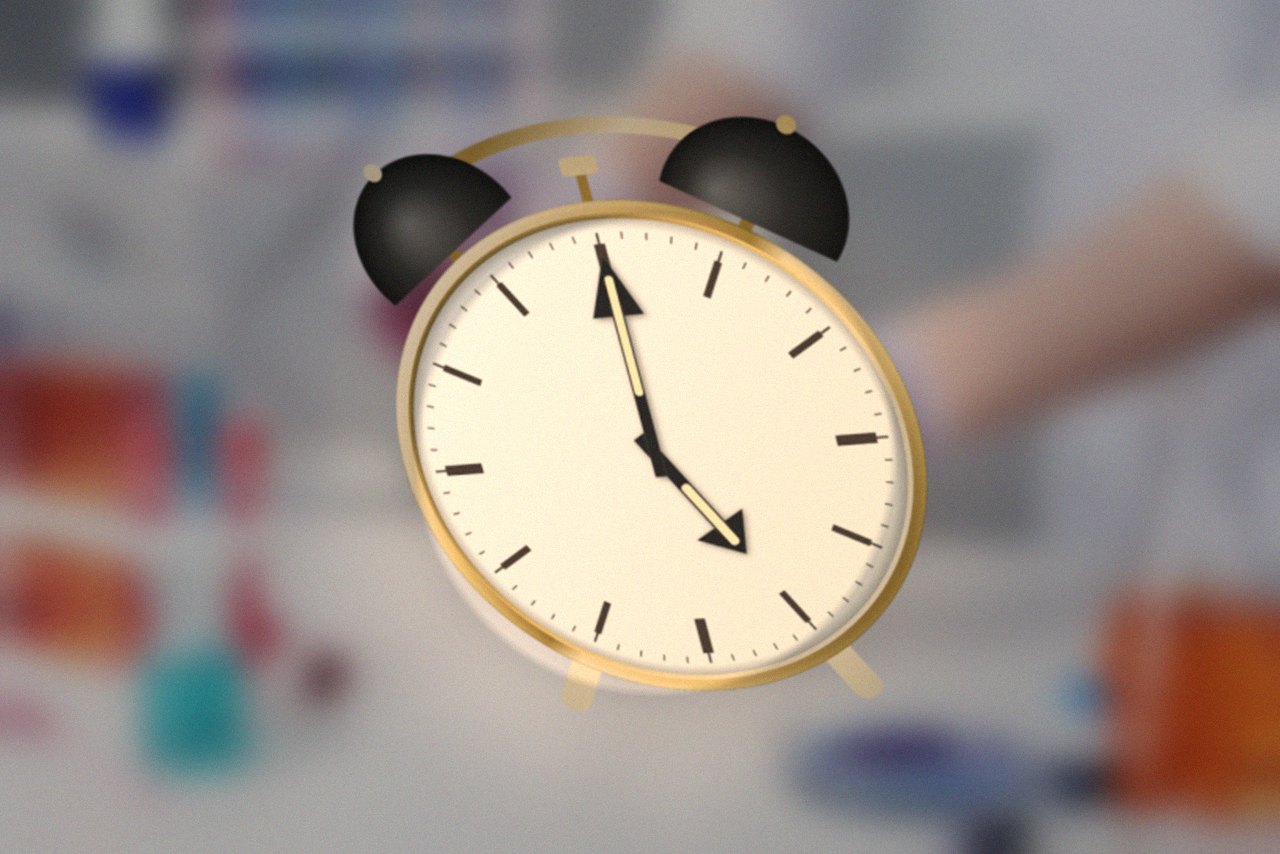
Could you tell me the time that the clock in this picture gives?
5:00
